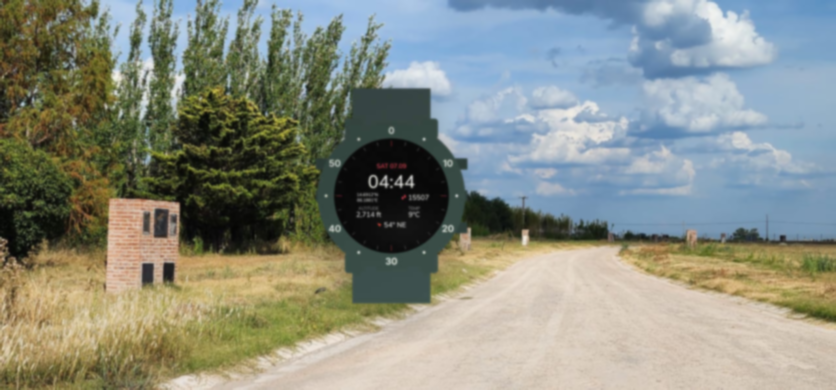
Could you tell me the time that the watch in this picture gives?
4:44
